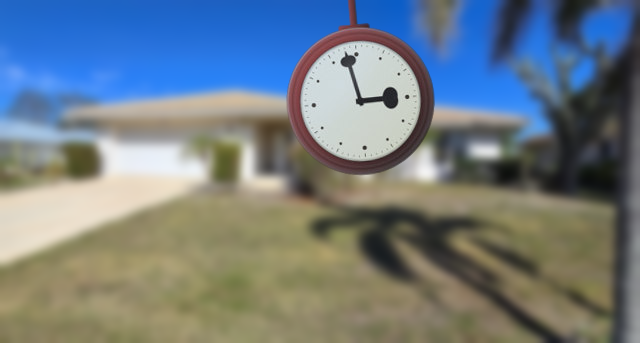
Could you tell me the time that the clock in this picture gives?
2:58
